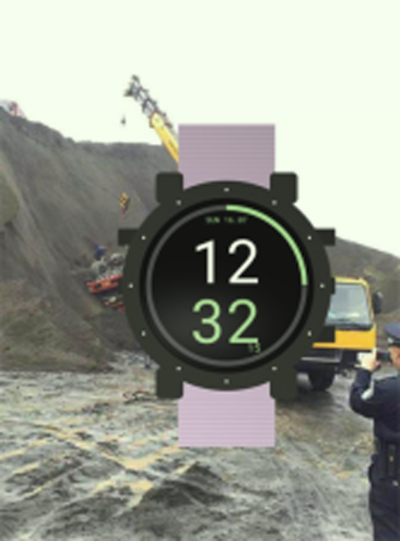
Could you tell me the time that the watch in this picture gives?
12:32
